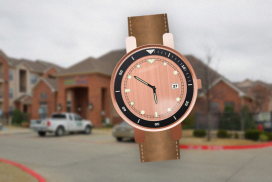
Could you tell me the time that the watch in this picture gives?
5:51
